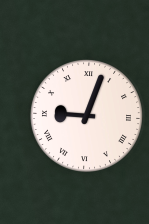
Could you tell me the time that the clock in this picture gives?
9:03
